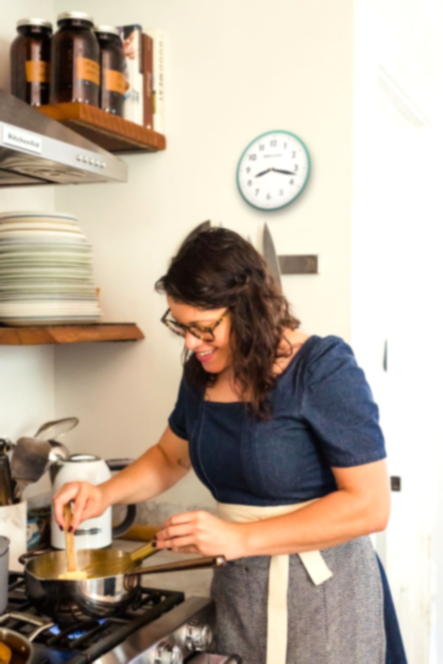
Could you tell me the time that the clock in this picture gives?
8:17
